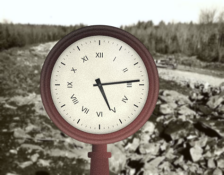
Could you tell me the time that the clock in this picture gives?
5:14
